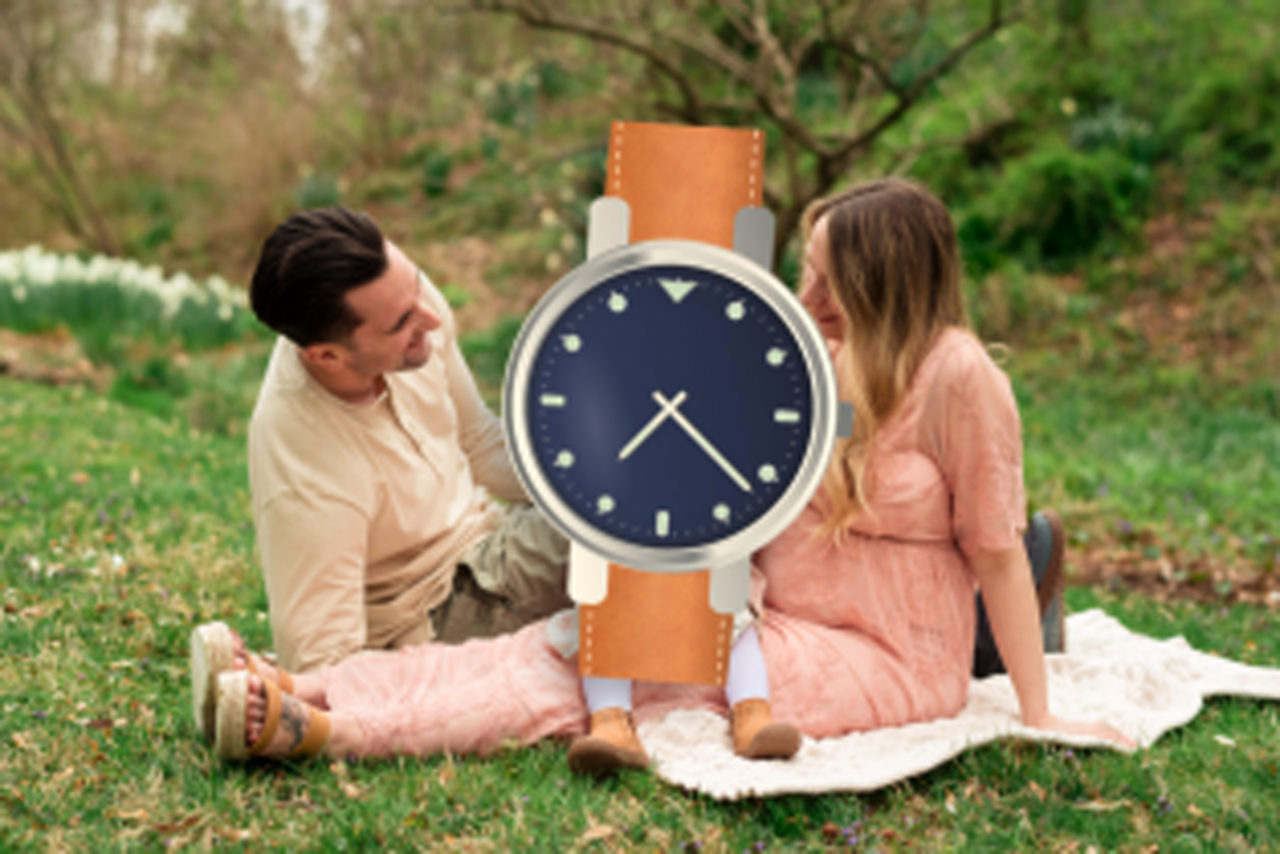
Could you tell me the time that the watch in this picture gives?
7:22
